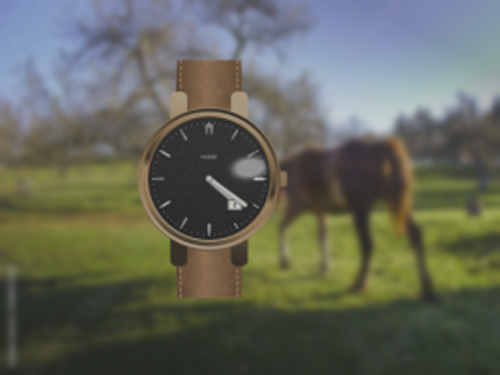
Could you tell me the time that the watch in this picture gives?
4:21
